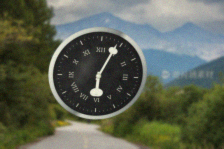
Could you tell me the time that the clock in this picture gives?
6:04
